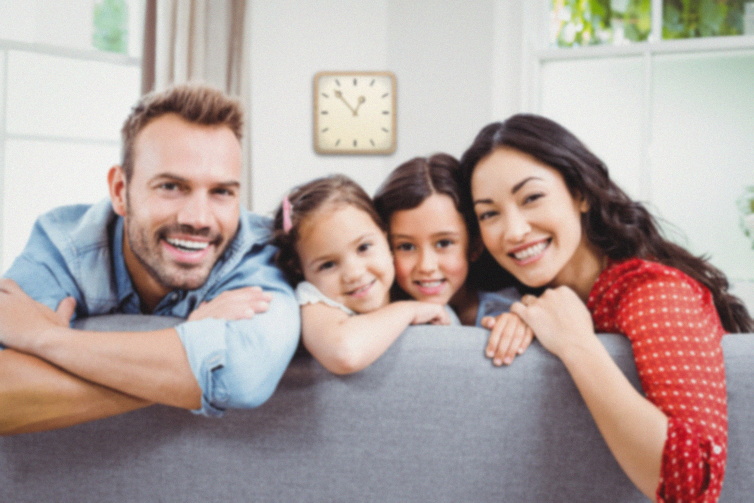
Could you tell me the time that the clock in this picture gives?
12:53
